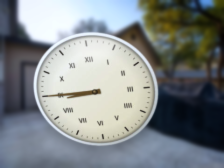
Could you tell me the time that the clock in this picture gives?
8:45
